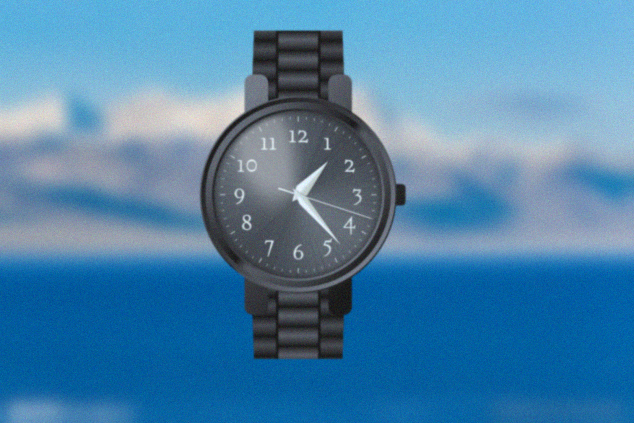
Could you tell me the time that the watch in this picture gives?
1:23:18
